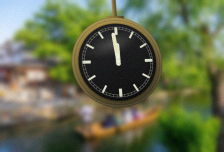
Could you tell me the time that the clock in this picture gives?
11:59
